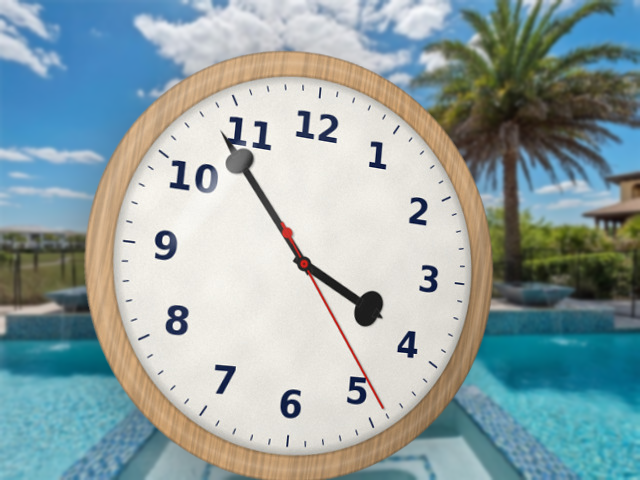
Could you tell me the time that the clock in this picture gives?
3:53:24
